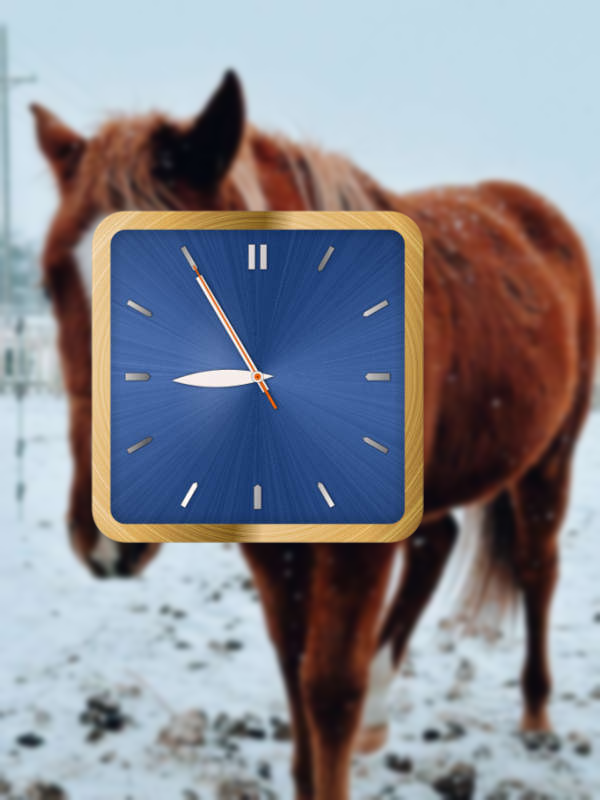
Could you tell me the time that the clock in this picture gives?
8:54:55
